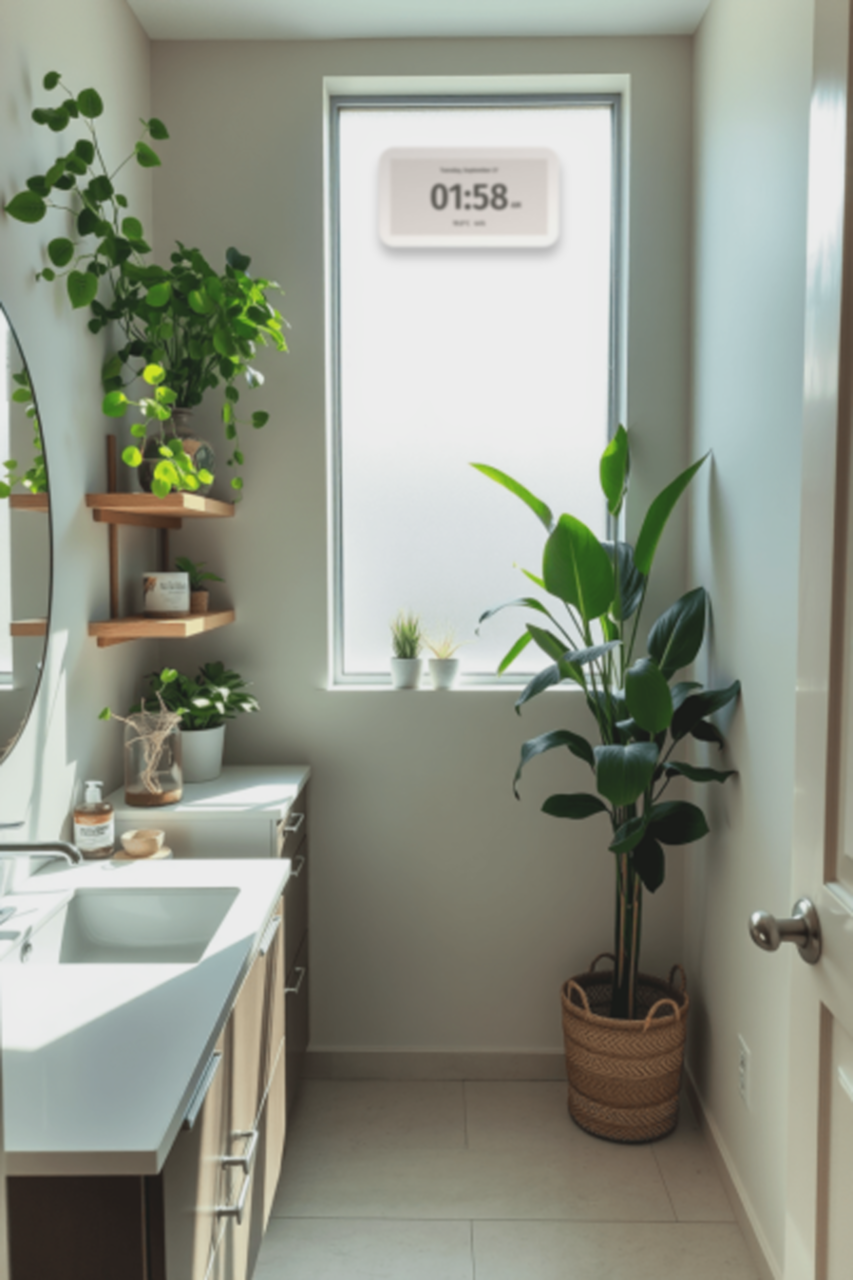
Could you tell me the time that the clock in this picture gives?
1:58
